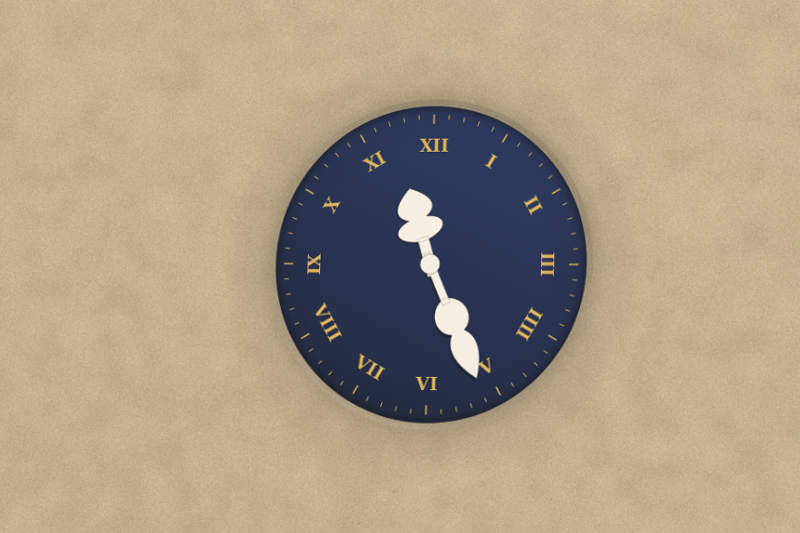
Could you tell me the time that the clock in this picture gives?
11:26
